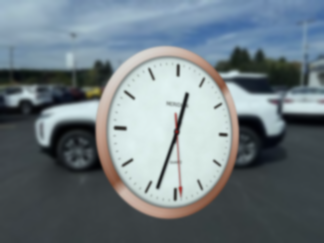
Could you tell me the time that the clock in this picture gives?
12:33:29
